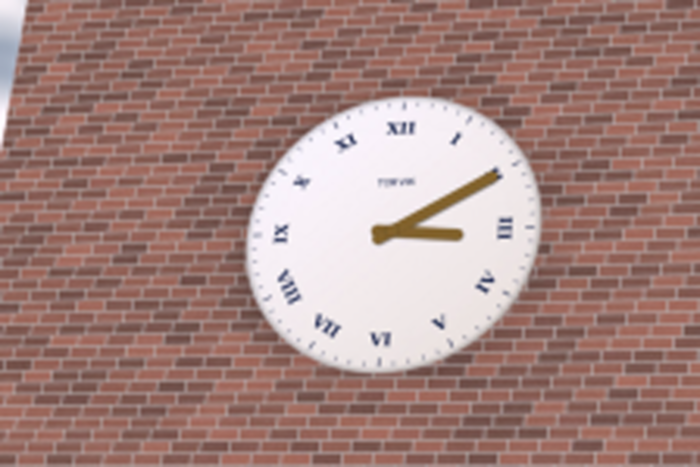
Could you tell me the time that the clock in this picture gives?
3:10
